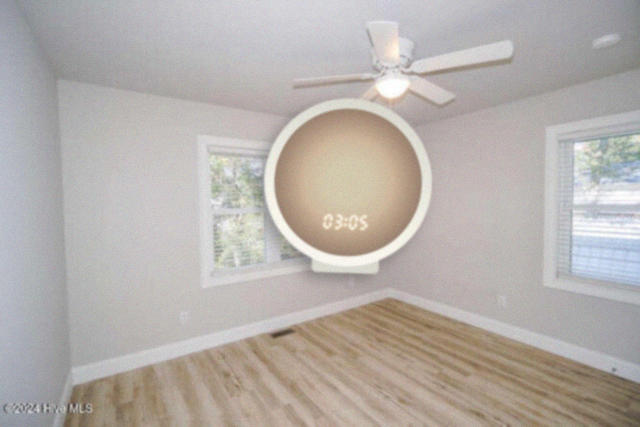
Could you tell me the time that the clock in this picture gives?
3:05
